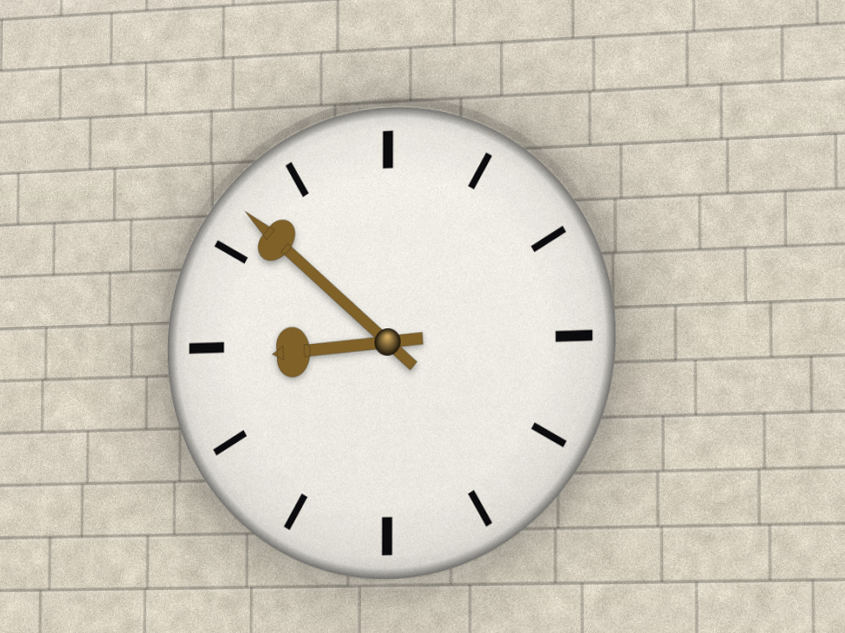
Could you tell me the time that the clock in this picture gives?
8:52
